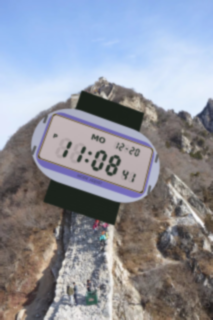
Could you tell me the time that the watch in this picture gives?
11:08:41
